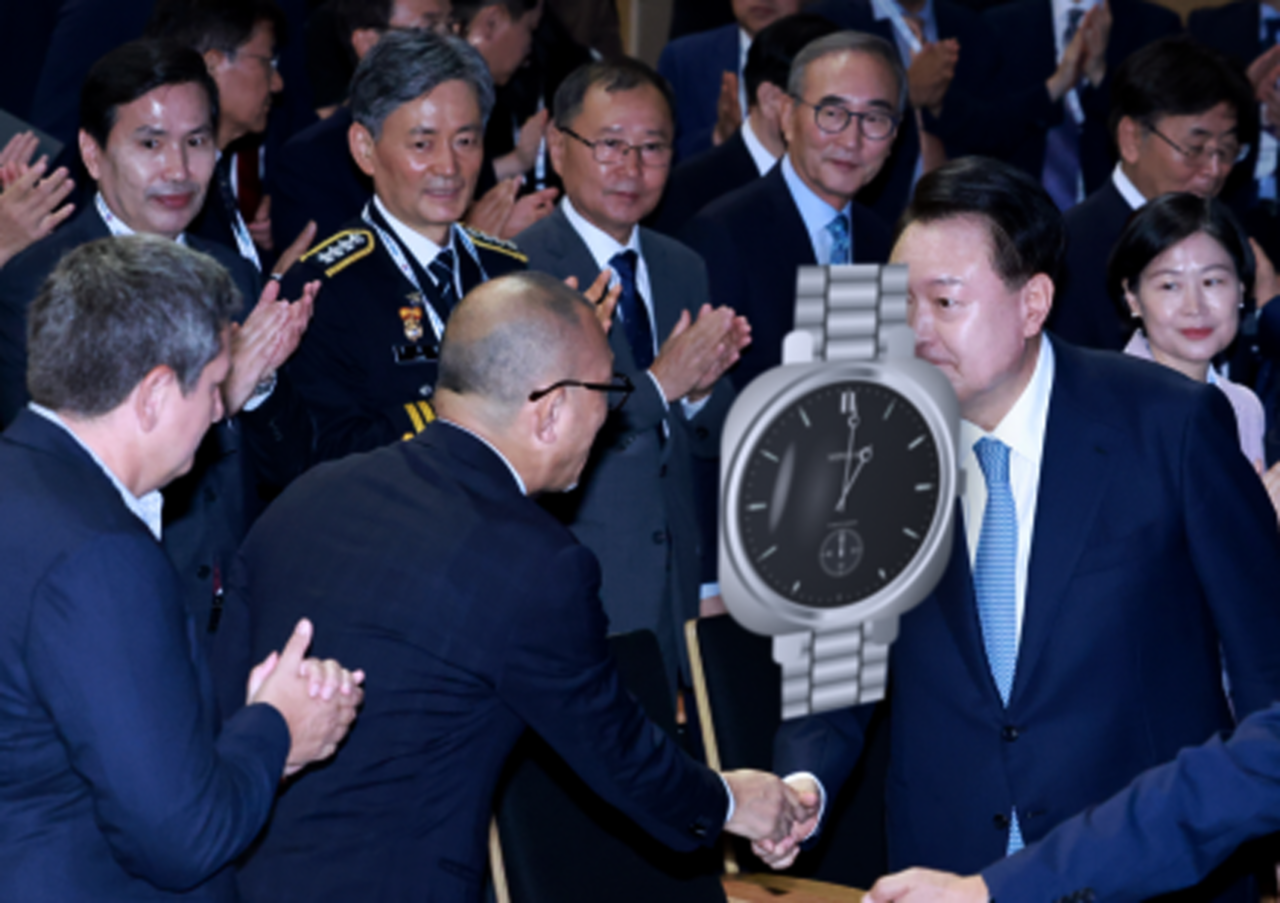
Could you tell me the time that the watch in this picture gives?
1:01
